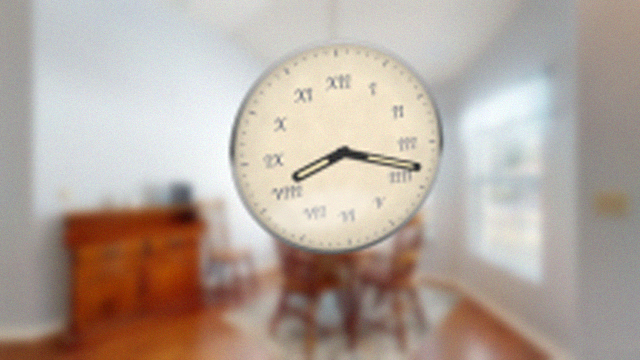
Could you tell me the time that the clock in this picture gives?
8:18
